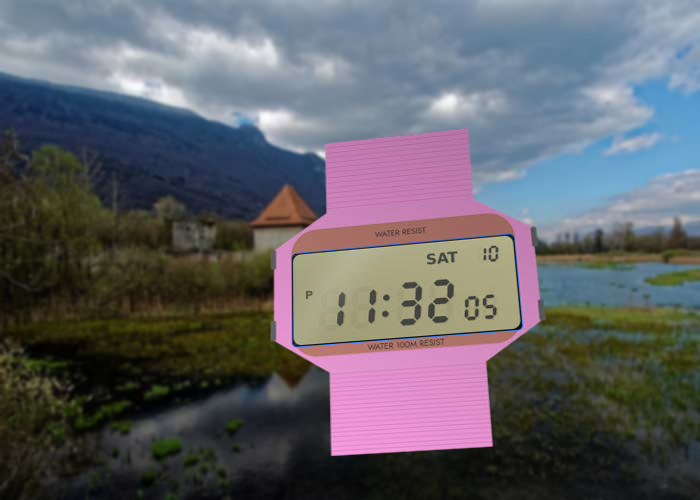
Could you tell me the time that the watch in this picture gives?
11:32:05
